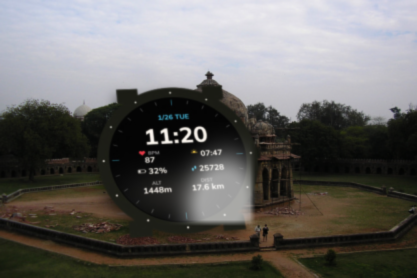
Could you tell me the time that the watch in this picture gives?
11:20
